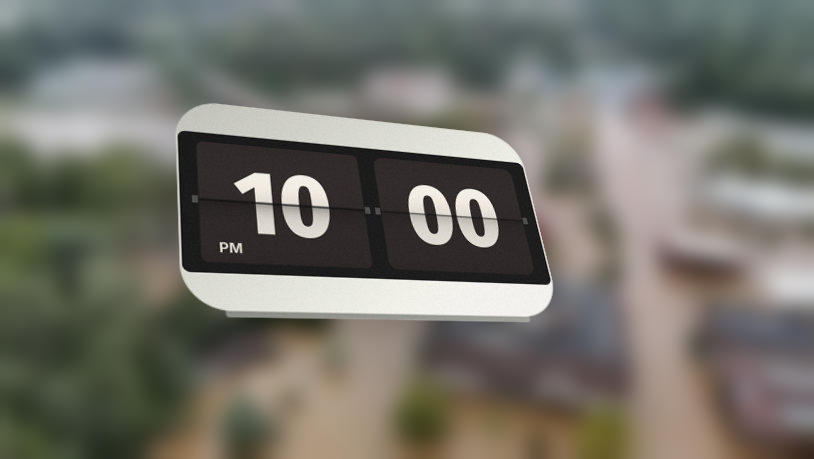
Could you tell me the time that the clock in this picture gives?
10:00
